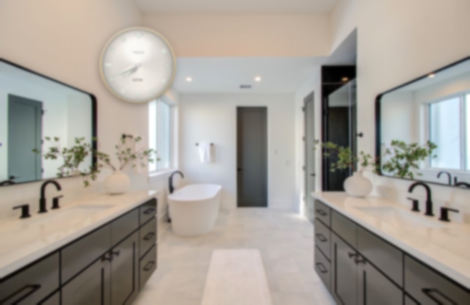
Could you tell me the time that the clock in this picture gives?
7:41
